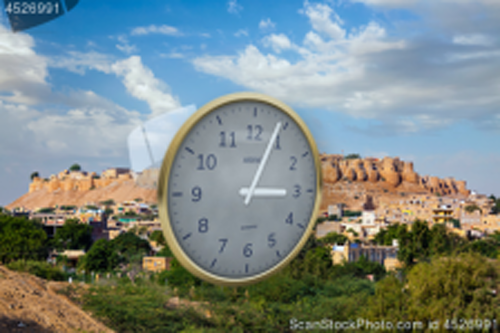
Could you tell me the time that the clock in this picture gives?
3:04
